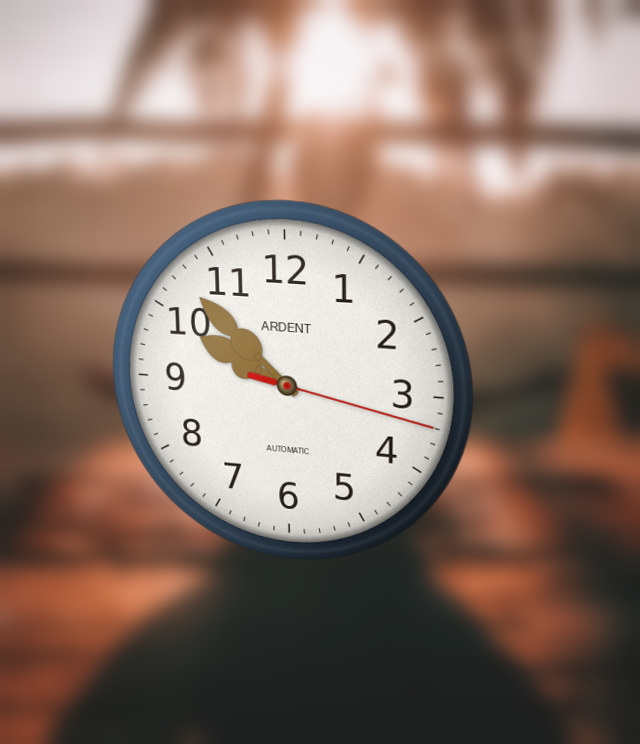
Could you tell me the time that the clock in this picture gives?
9:52:17
